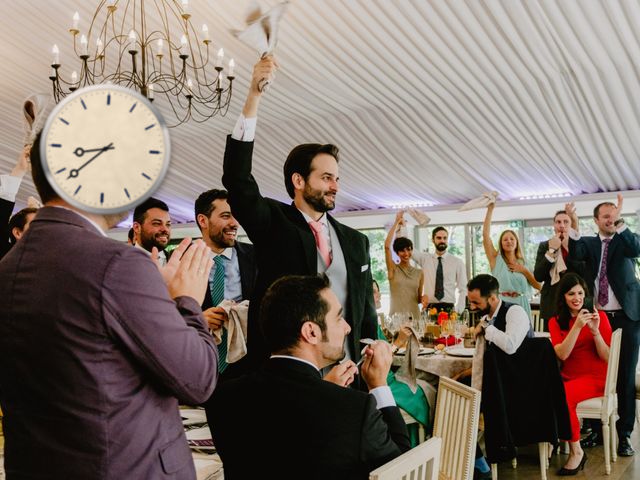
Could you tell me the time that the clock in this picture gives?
8:38
